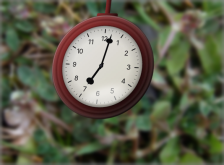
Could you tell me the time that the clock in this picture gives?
7:02
